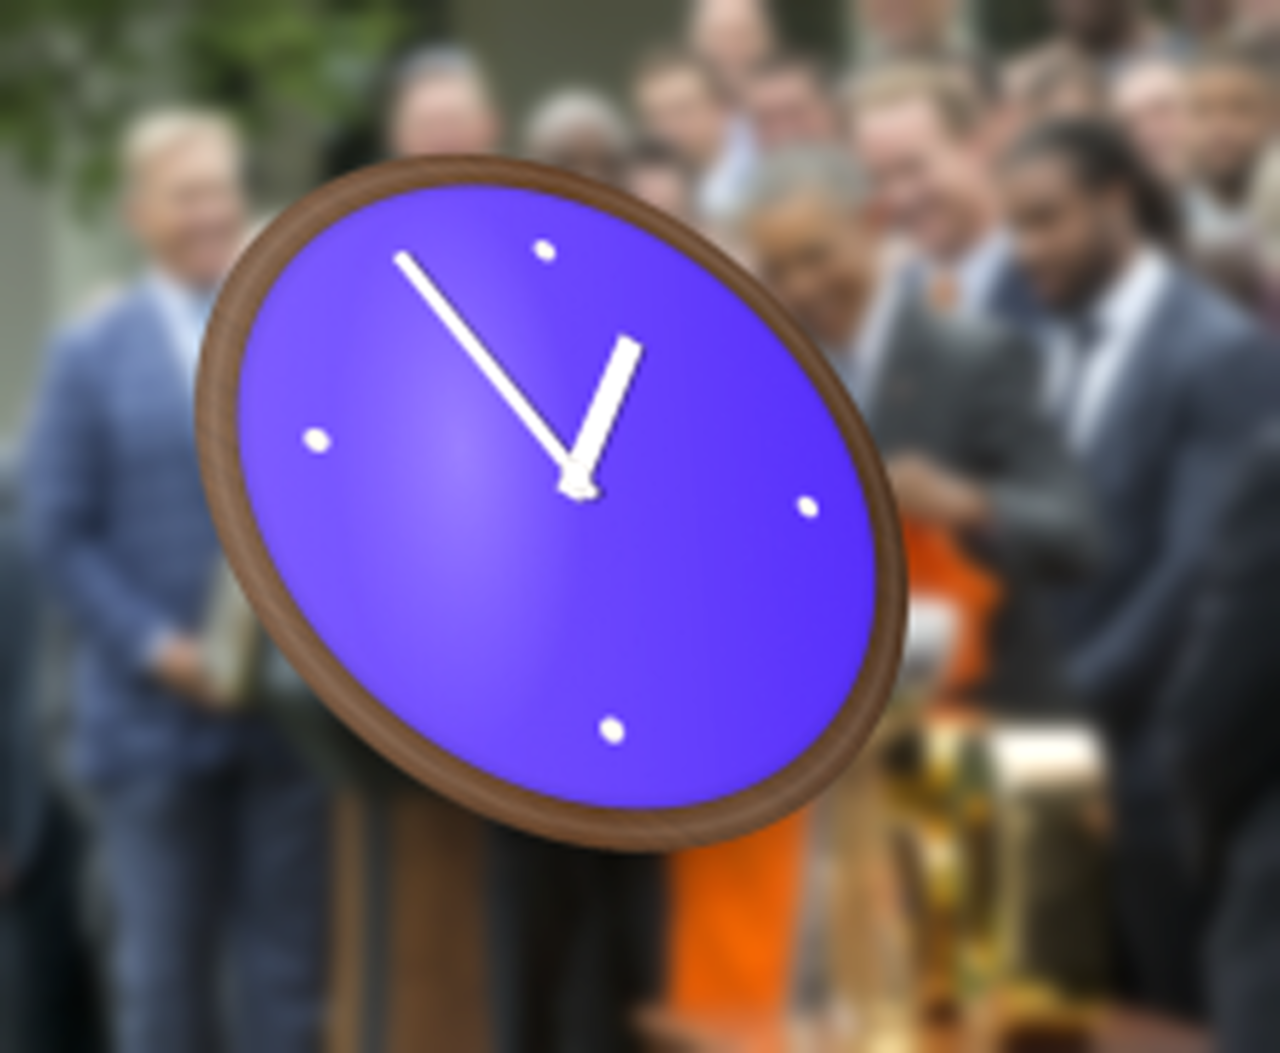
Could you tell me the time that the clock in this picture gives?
12:54
